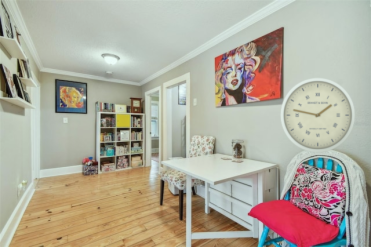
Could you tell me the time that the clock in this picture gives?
1:47
